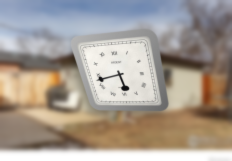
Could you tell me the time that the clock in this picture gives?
5:43
